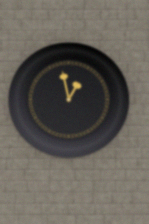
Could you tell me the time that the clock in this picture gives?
12:58
